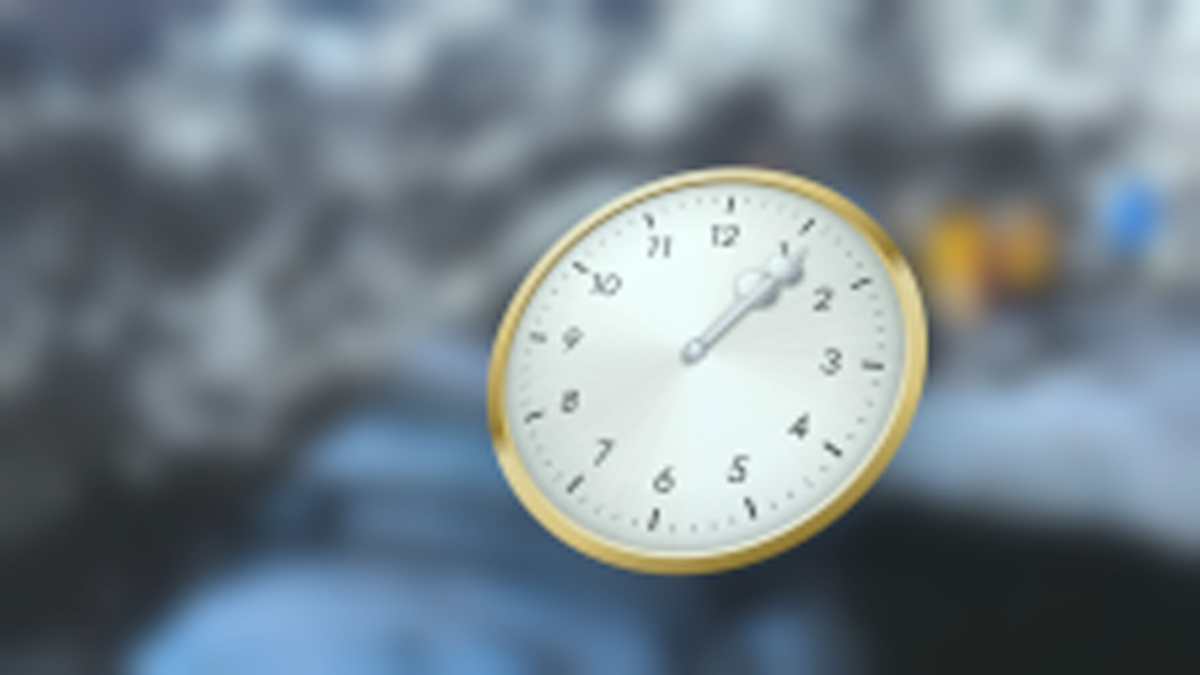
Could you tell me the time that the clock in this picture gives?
1:06
